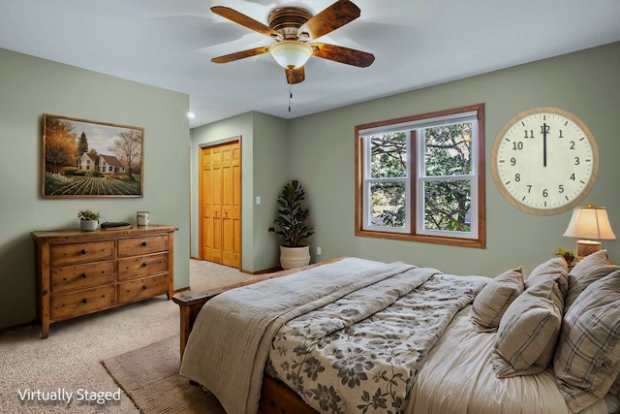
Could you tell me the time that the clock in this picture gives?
12:00
